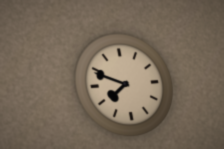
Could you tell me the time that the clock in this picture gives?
7:49
